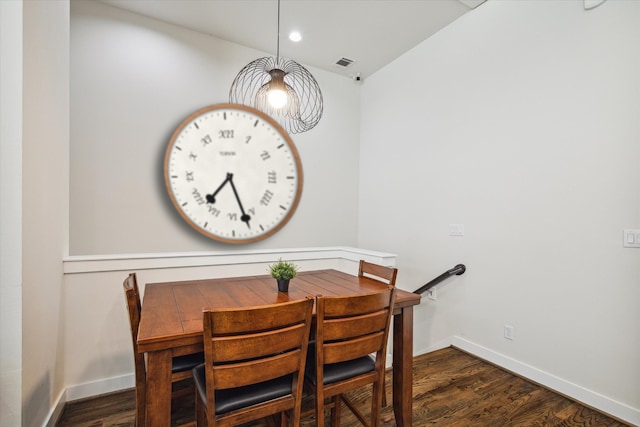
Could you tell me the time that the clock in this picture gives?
7:27
